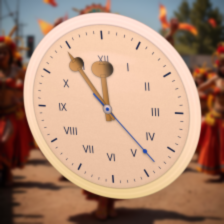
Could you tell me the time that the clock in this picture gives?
11:54:23
